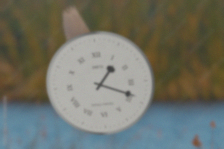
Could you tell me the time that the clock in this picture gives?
1:19
